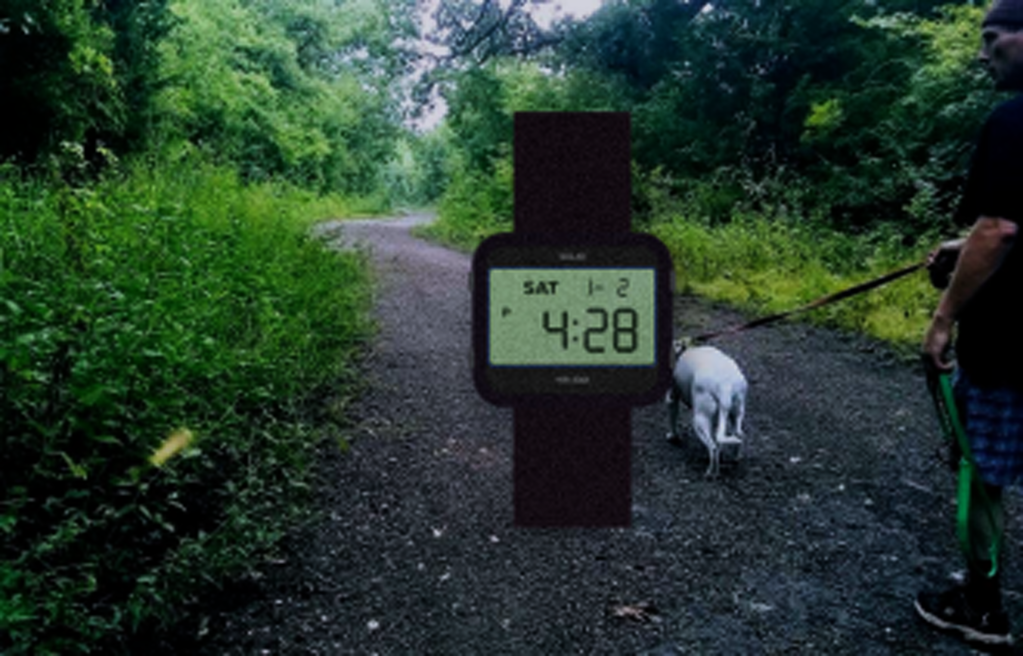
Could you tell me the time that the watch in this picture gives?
4:28
